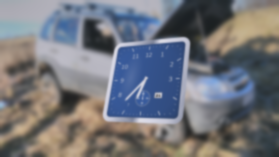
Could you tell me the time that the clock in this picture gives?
6:37
